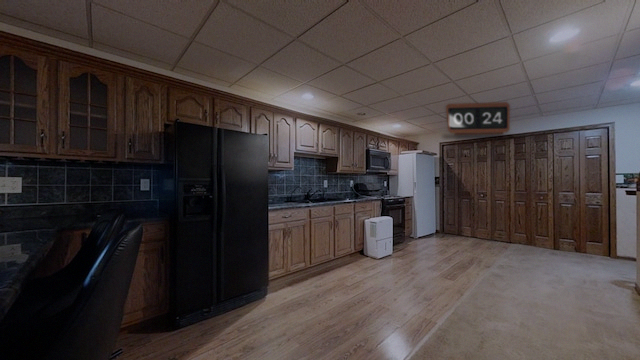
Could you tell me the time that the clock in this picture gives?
0:24
